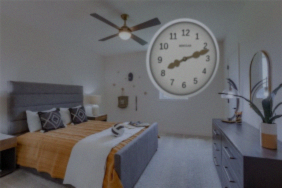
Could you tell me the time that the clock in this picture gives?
8:12
